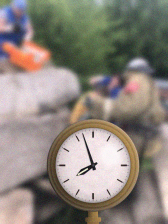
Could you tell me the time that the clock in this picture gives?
7:57
